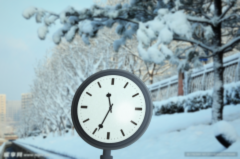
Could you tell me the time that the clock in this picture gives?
11:34
